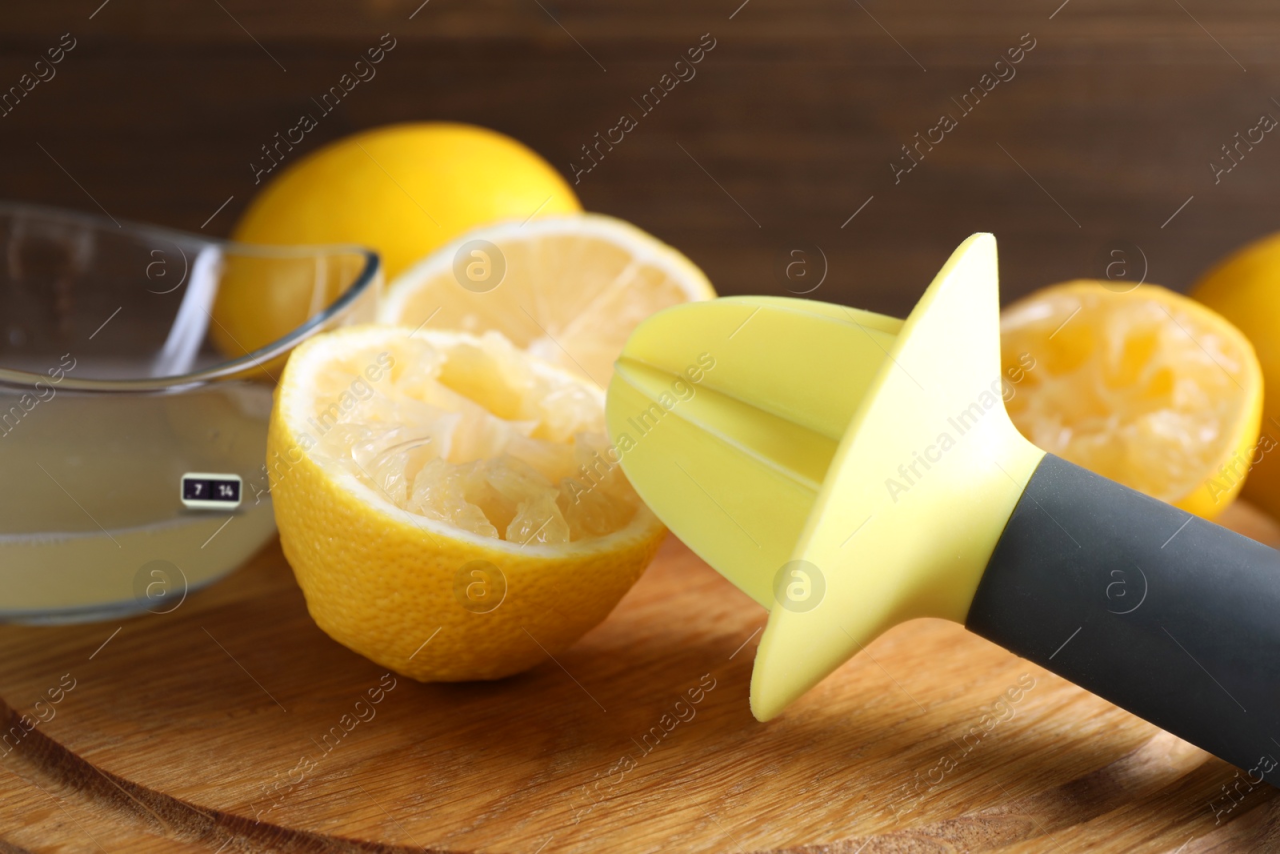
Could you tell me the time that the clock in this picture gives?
7:14
